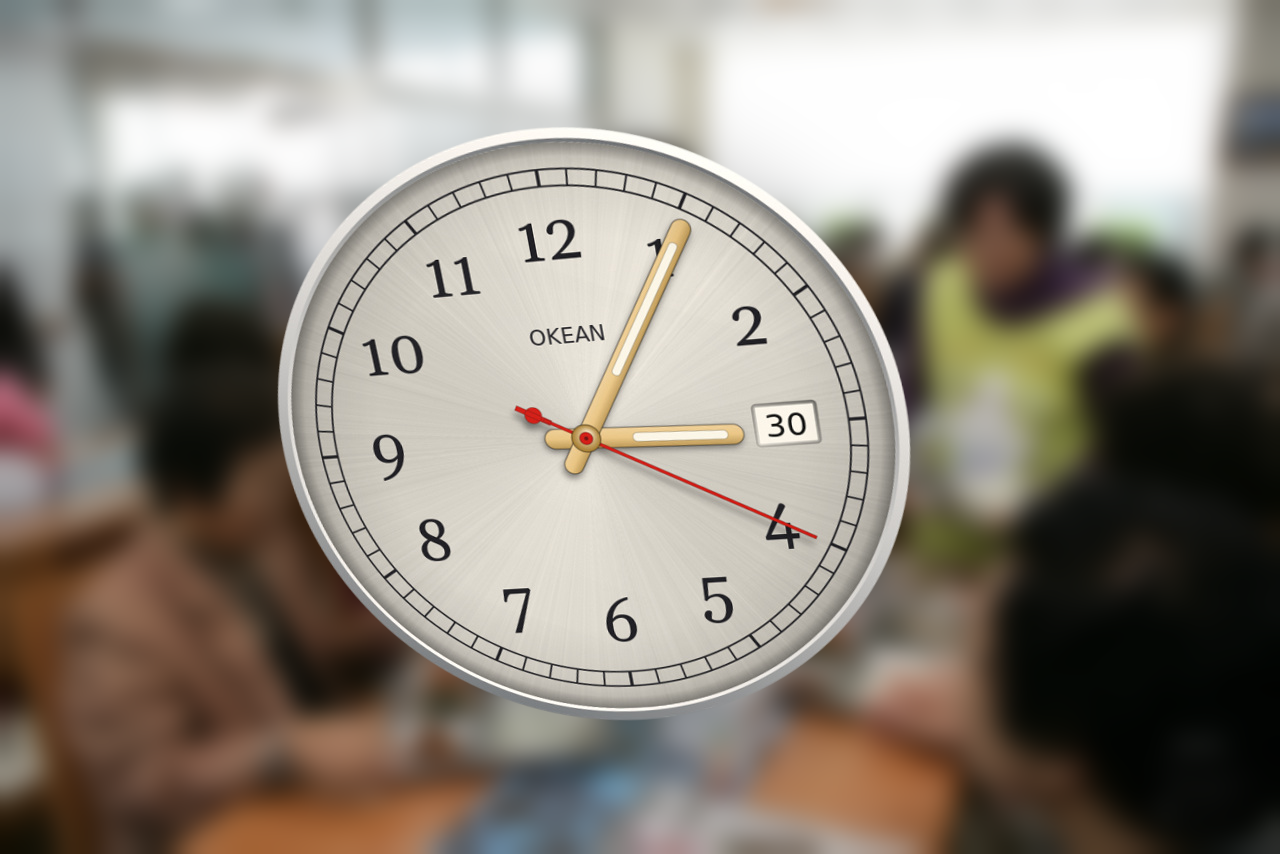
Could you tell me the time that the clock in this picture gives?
3:05:20
